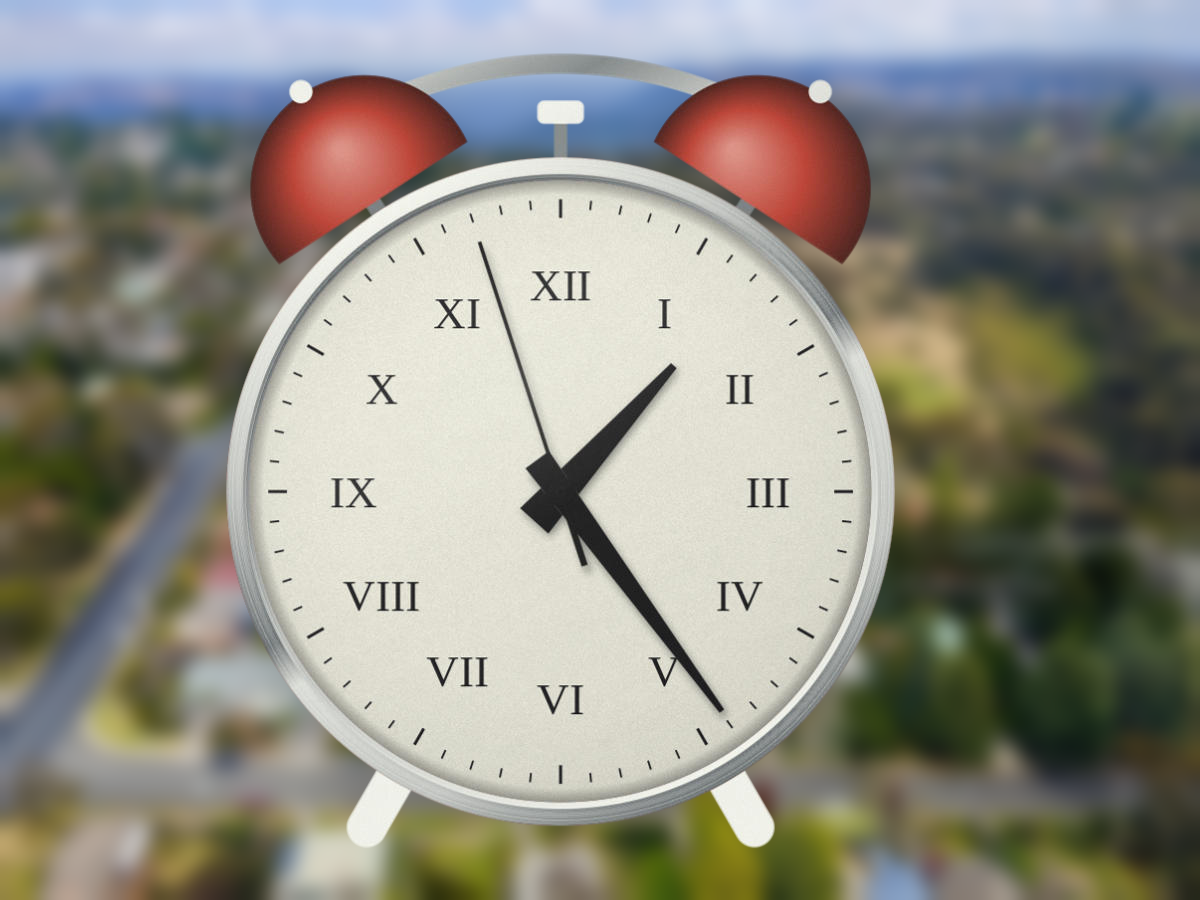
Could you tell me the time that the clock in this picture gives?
1:23:57
